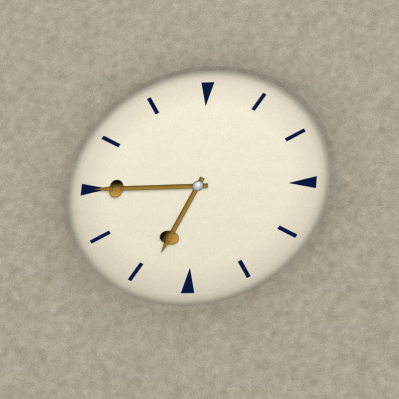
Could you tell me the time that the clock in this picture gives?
6:45
